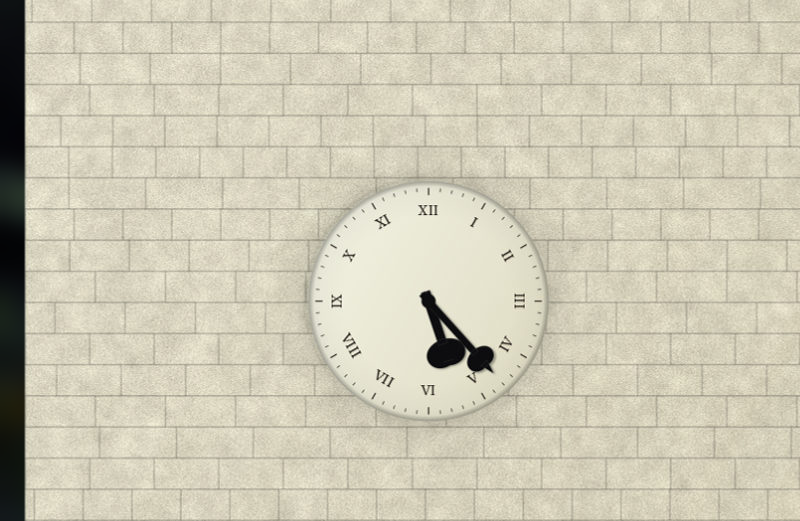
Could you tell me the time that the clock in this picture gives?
5:23
